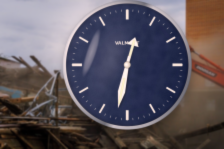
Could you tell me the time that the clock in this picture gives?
12:32
